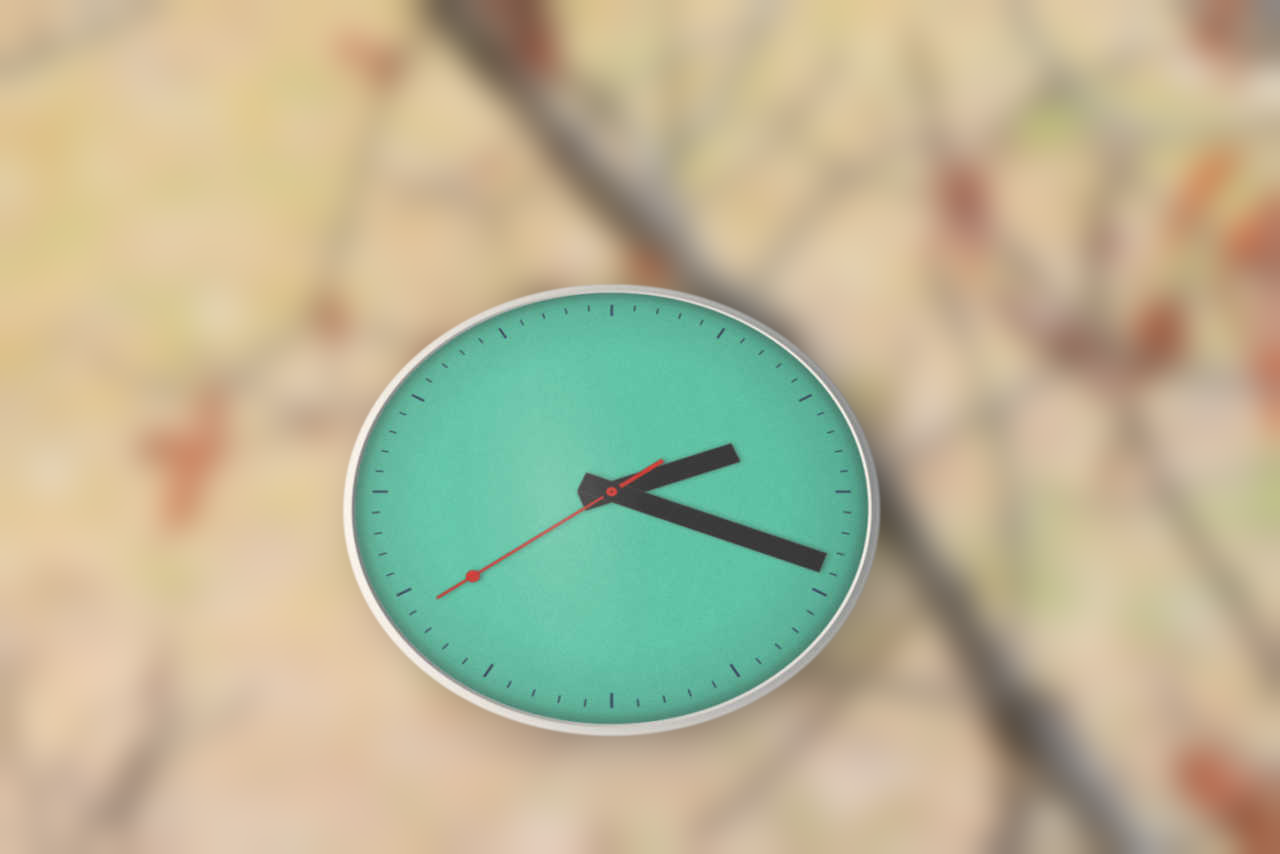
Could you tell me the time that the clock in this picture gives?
2:18:39
